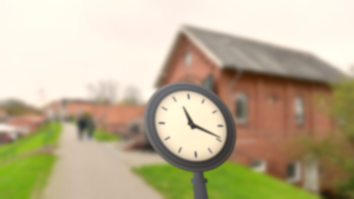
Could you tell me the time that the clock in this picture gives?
11:19
